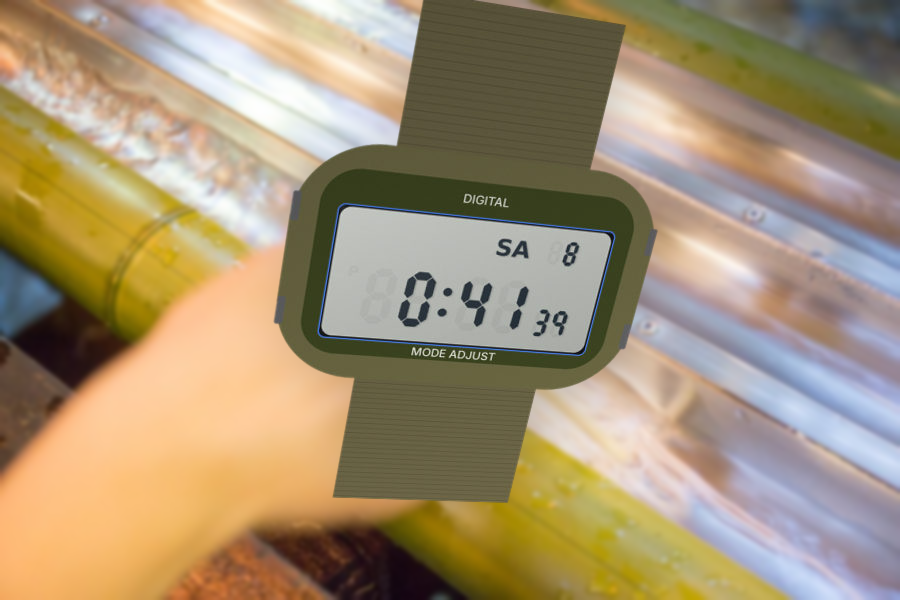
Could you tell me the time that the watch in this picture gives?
0:41:39
